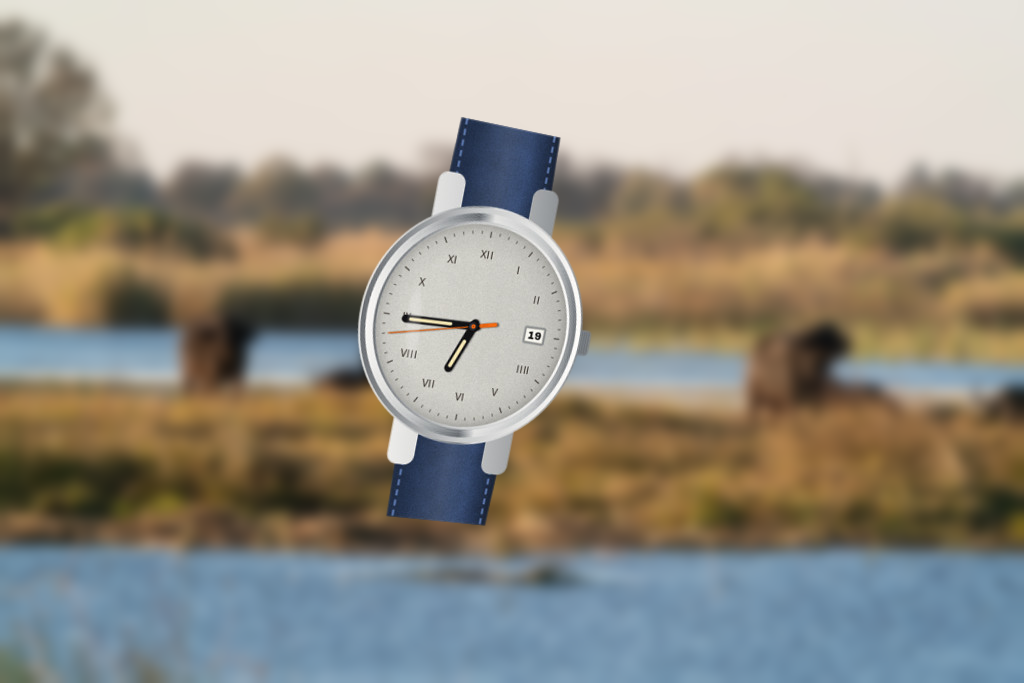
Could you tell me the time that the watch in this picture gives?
6:44:43
